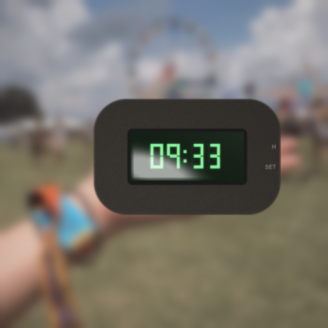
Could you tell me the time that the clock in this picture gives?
9:33
